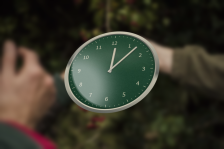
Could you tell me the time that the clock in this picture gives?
12:07
